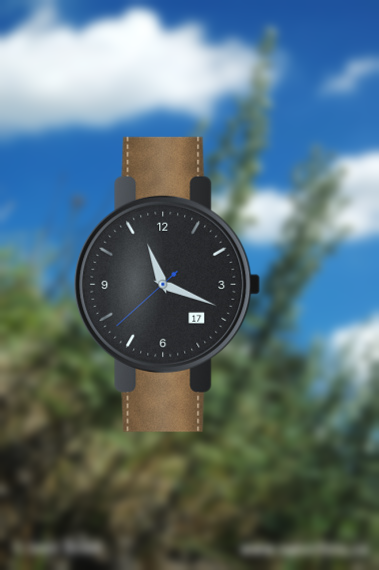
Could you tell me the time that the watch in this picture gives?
11:18:38
